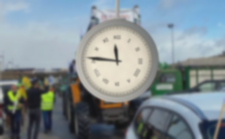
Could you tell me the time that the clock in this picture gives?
11:46
